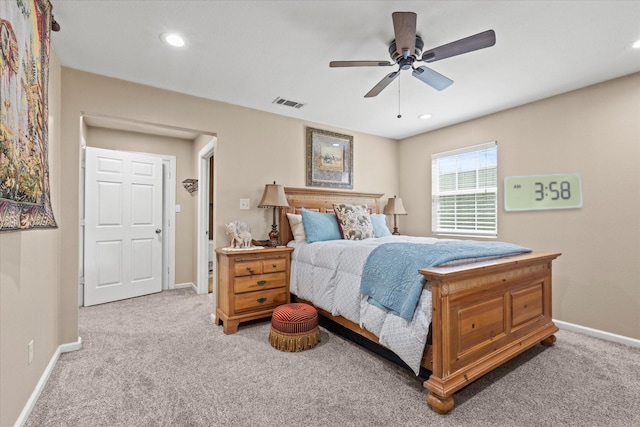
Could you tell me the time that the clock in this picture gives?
3:58
